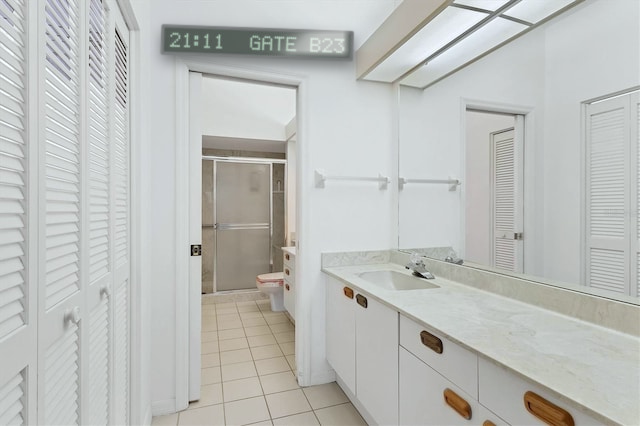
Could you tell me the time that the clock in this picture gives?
21:11
